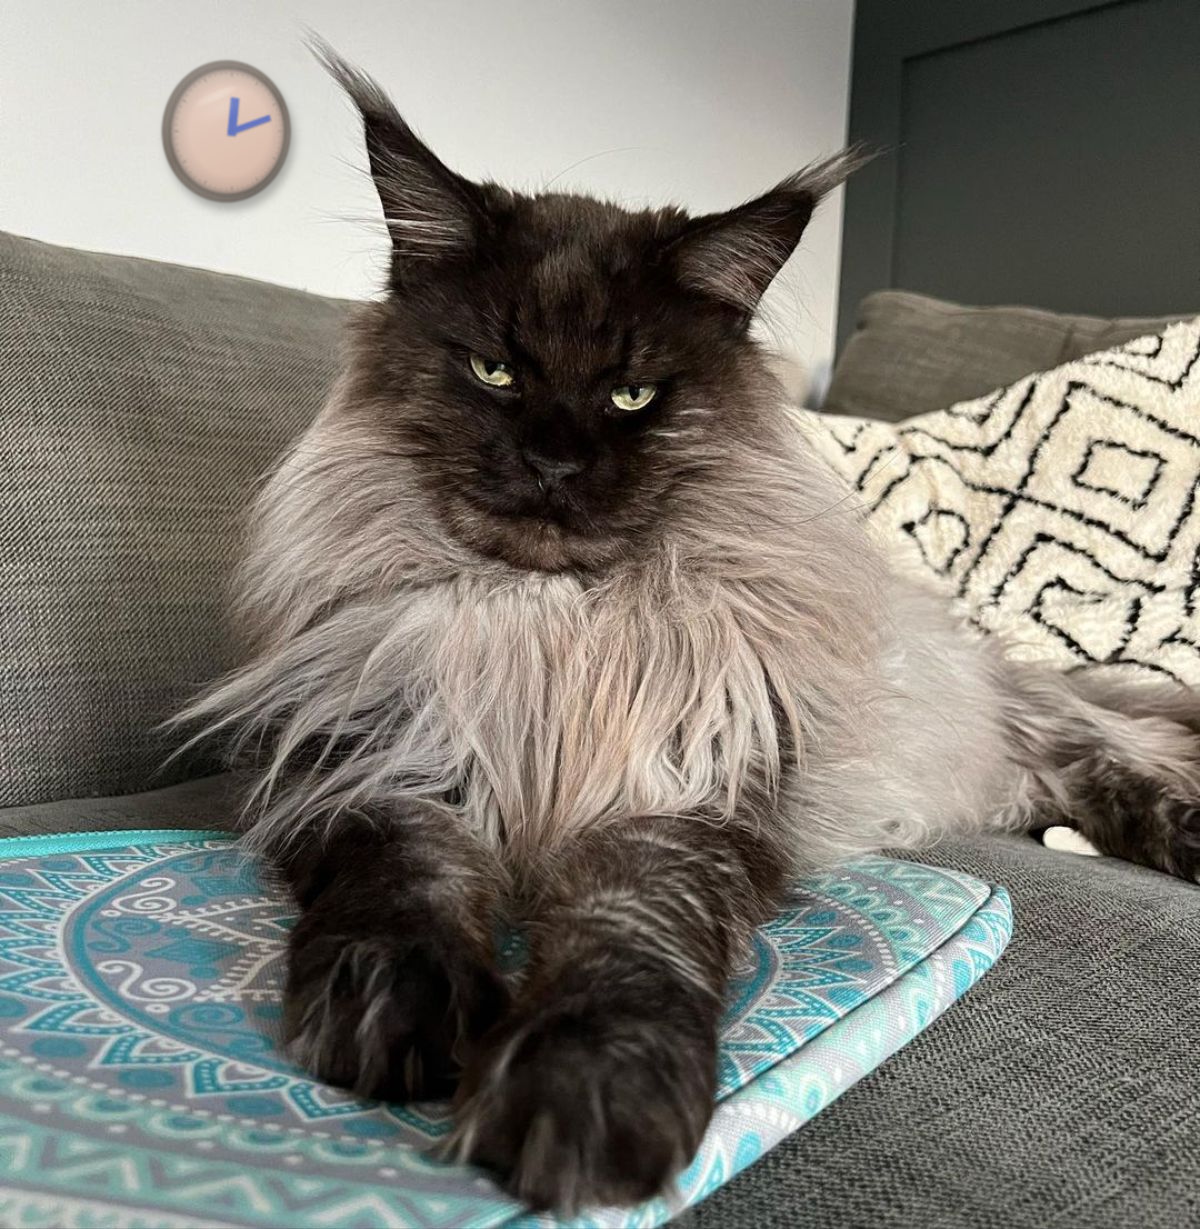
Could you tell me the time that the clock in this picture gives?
12:12
